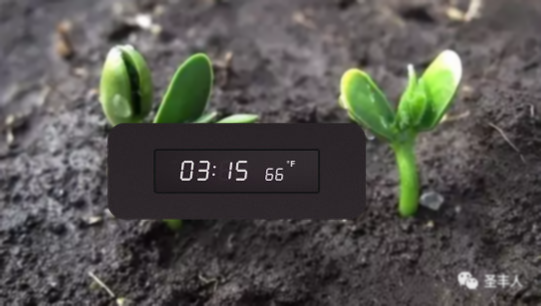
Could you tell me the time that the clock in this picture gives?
3:15
